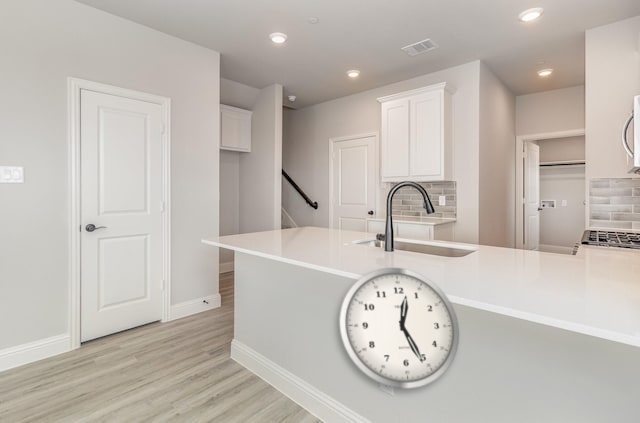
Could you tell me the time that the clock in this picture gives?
12:26
